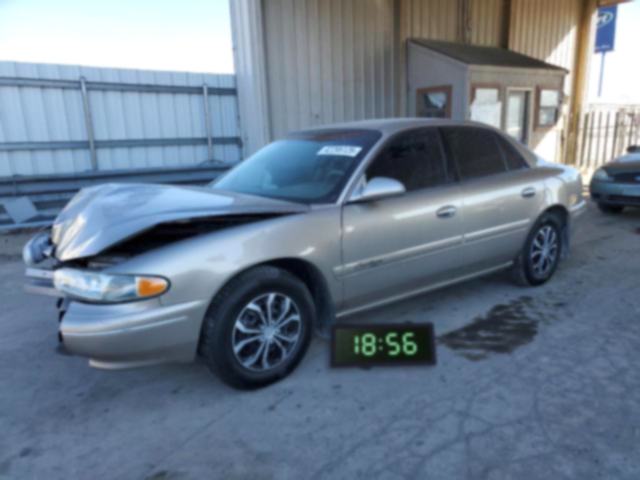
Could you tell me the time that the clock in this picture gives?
18:56
